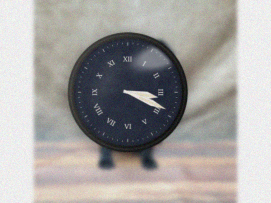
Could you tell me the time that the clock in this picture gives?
3:19
